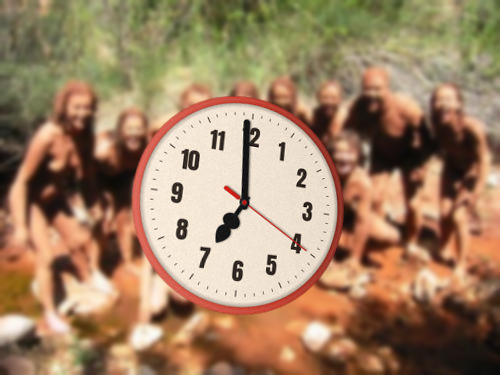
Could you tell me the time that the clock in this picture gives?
6:59:20
